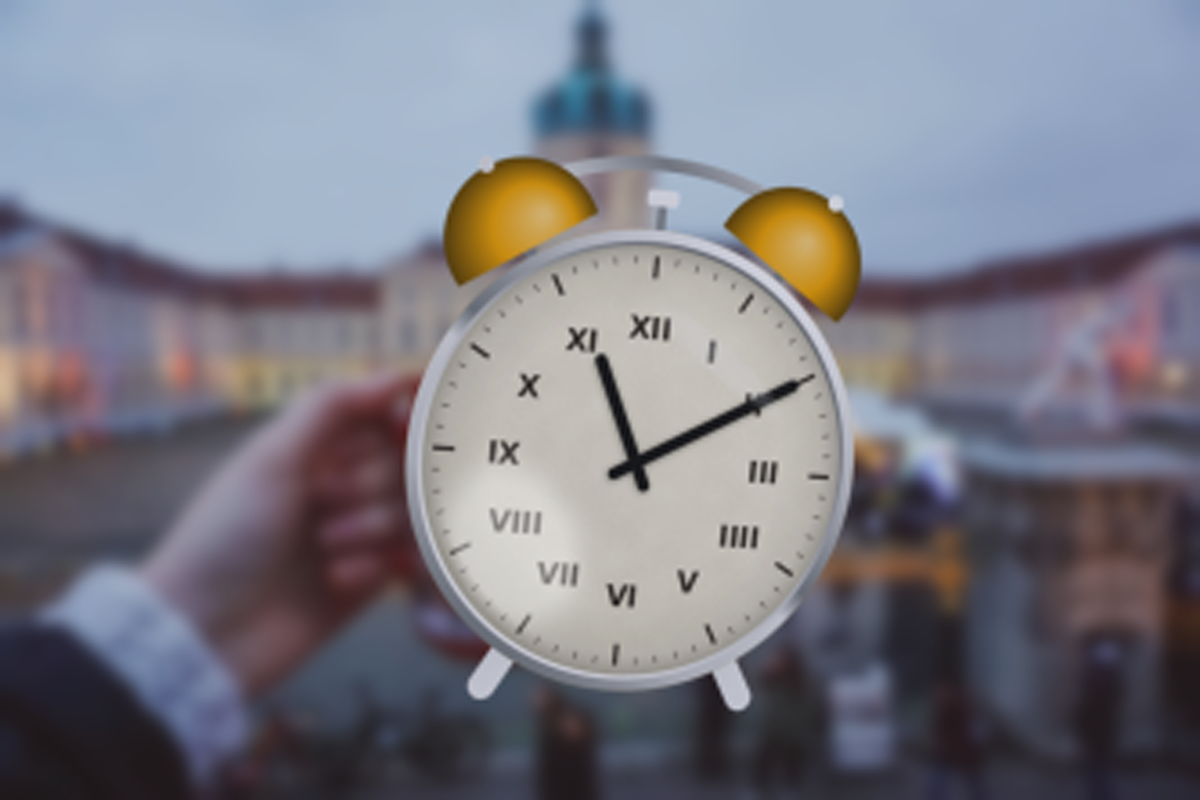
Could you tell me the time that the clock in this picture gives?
11:10
